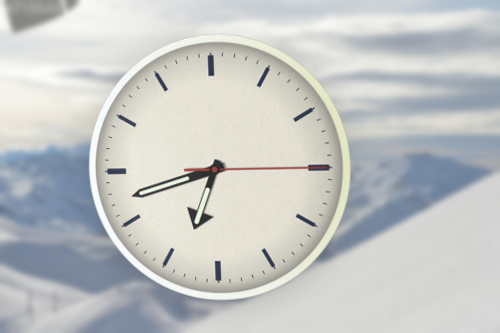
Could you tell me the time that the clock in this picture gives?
6:42:15
